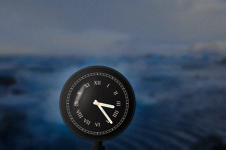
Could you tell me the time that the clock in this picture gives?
3:24
